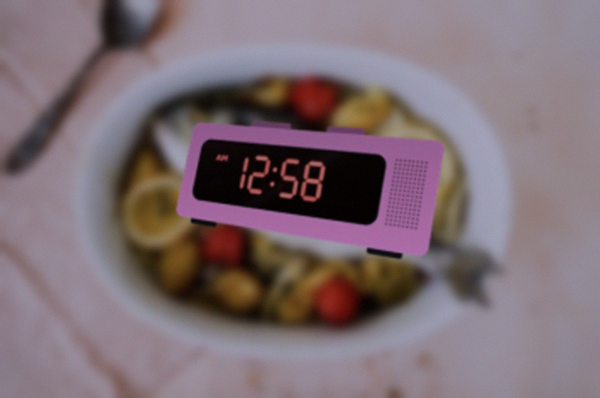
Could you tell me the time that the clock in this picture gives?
12:58
